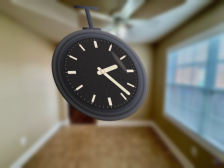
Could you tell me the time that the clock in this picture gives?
2:23
